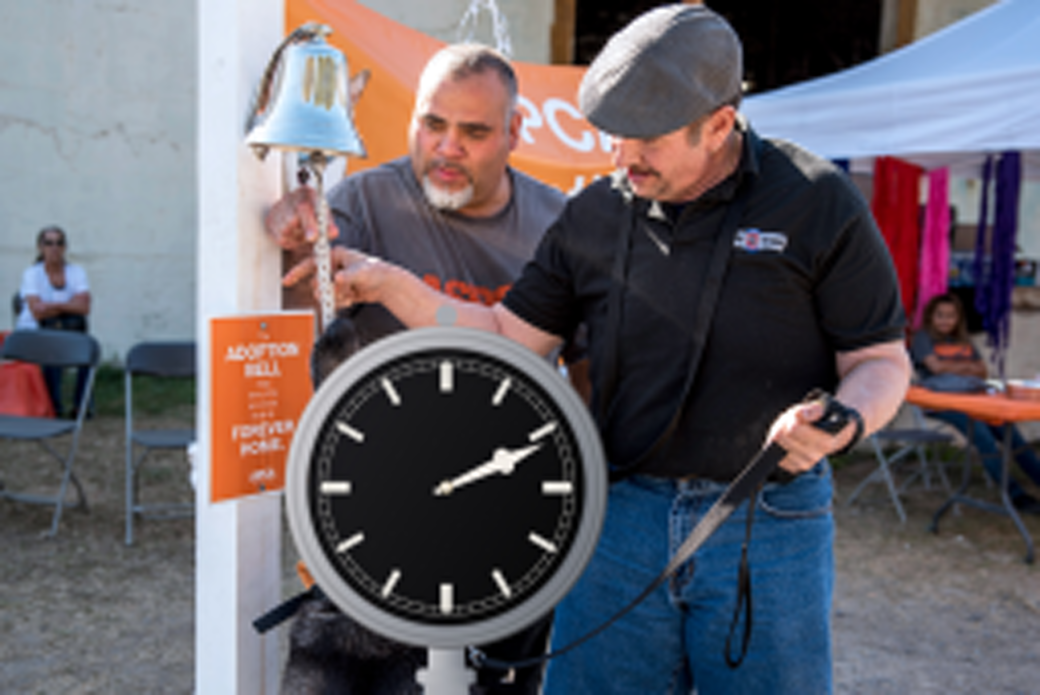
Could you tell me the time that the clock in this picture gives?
2:11
